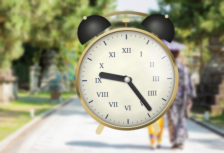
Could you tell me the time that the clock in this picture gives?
9:24
